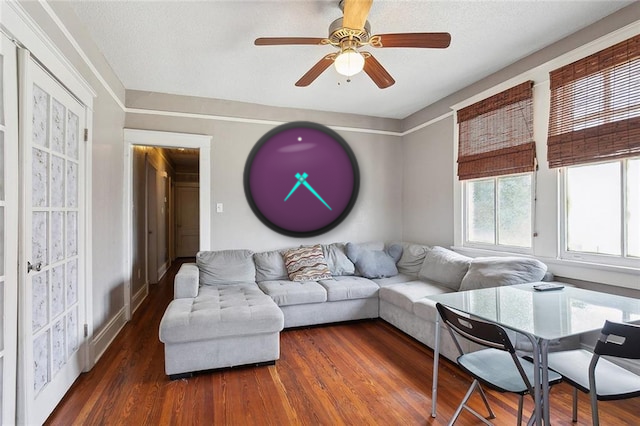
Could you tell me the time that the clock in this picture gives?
7:23
